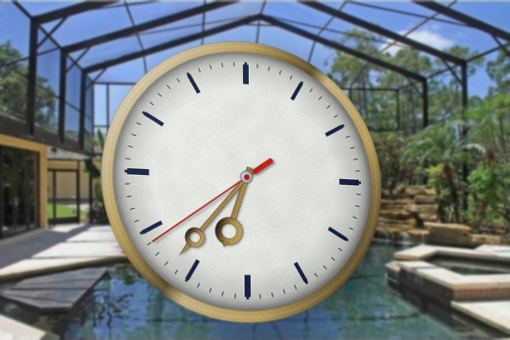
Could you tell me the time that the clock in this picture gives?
6:36:39
